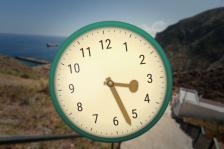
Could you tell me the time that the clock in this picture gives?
3:27
